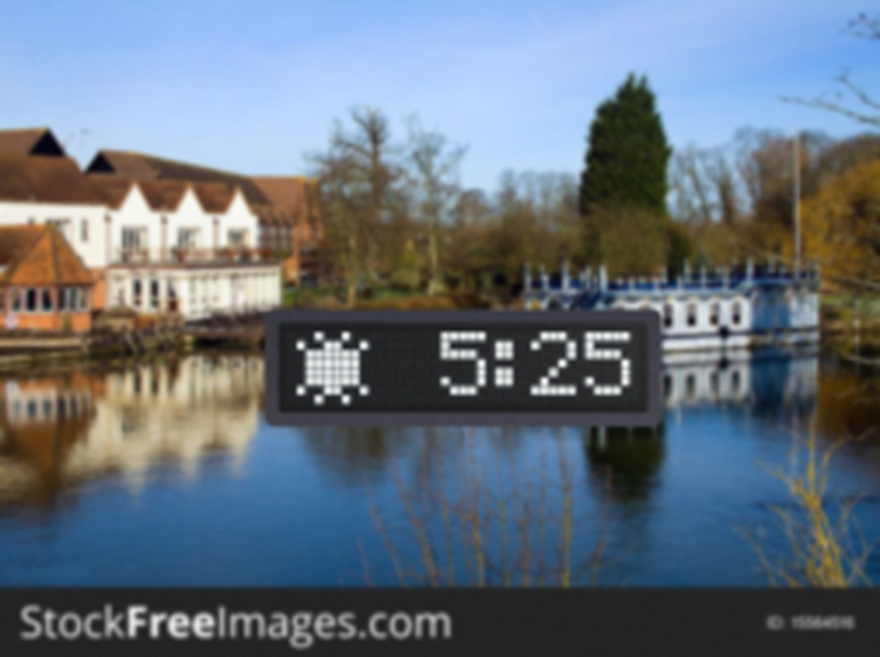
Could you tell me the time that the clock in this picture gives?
5:25
